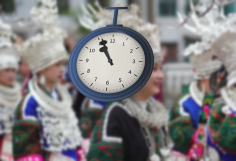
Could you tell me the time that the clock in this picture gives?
10:56
